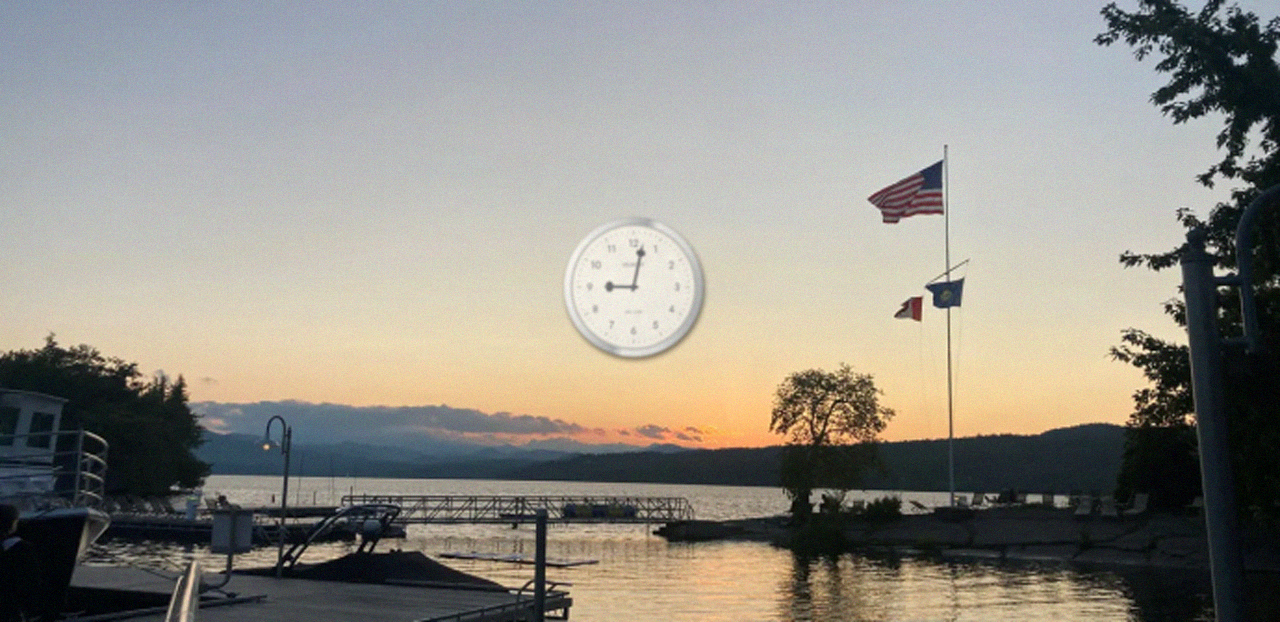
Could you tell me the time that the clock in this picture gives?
9:02
